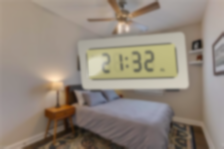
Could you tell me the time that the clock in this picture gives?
21:32
